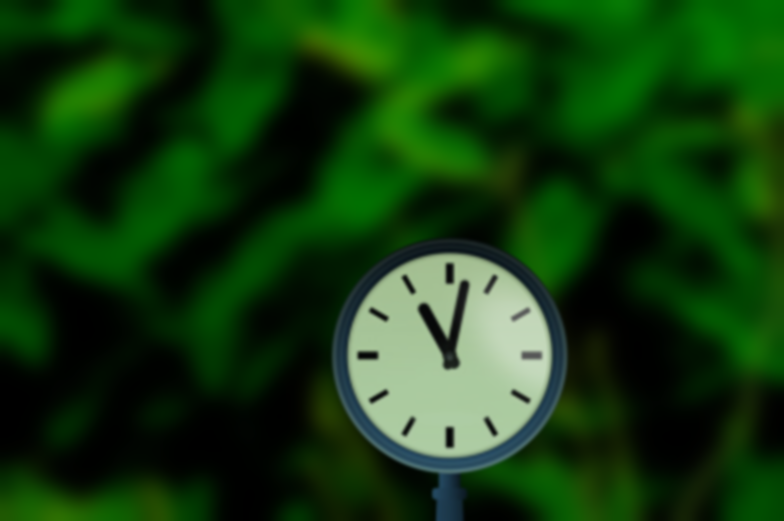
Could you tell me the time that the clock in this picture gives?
11:02
